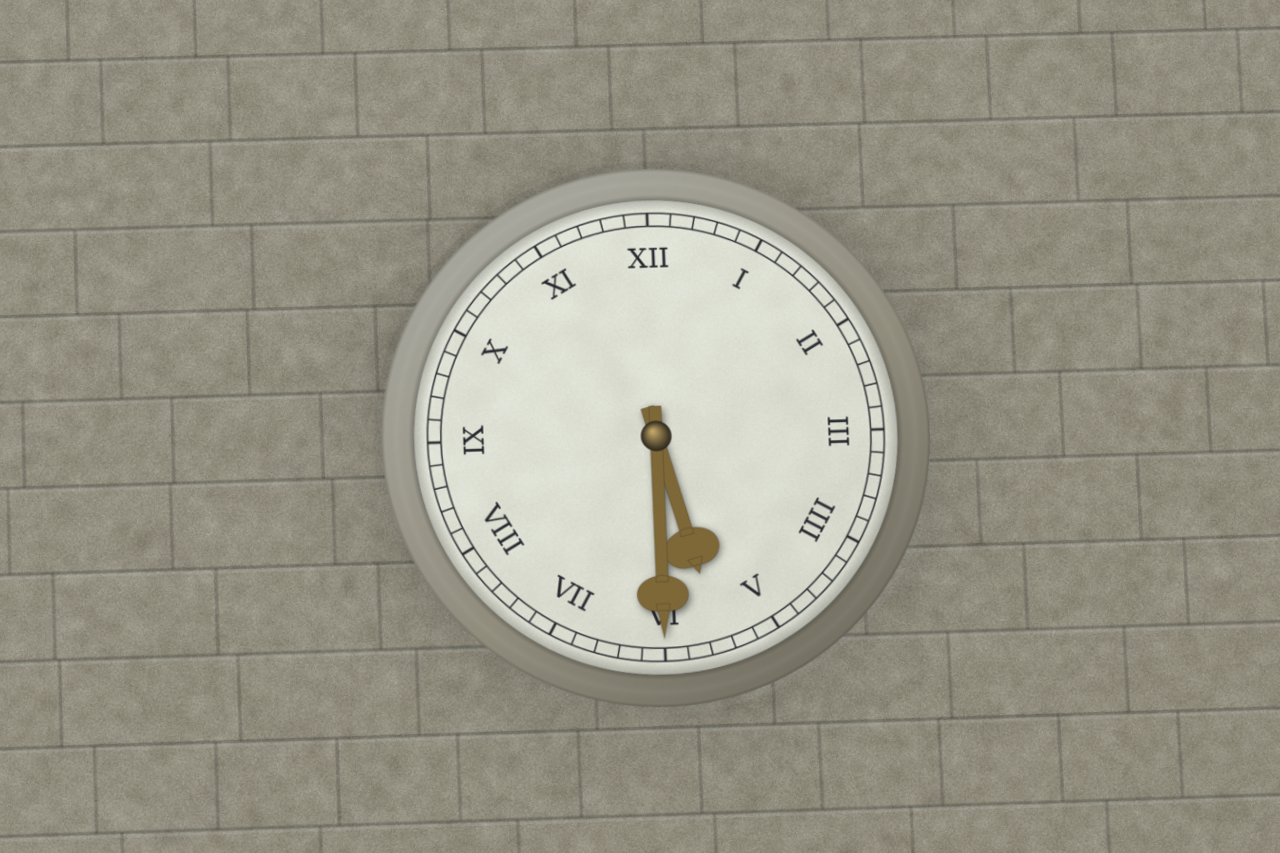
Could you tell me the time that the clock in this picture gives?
5:30
